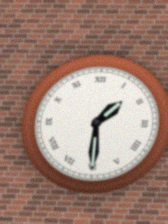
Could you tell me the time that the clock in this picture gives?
1:30
